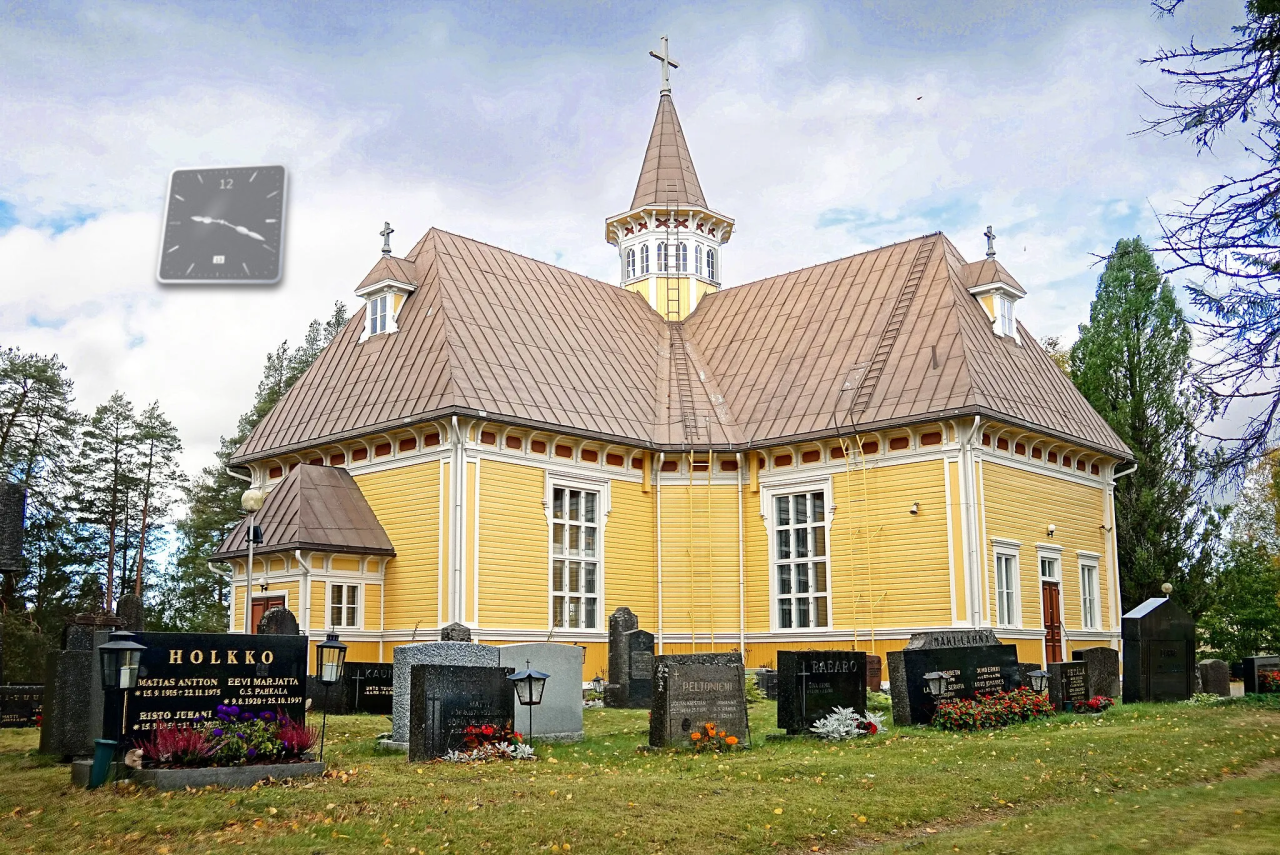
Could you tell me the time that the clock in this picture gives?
9:19
